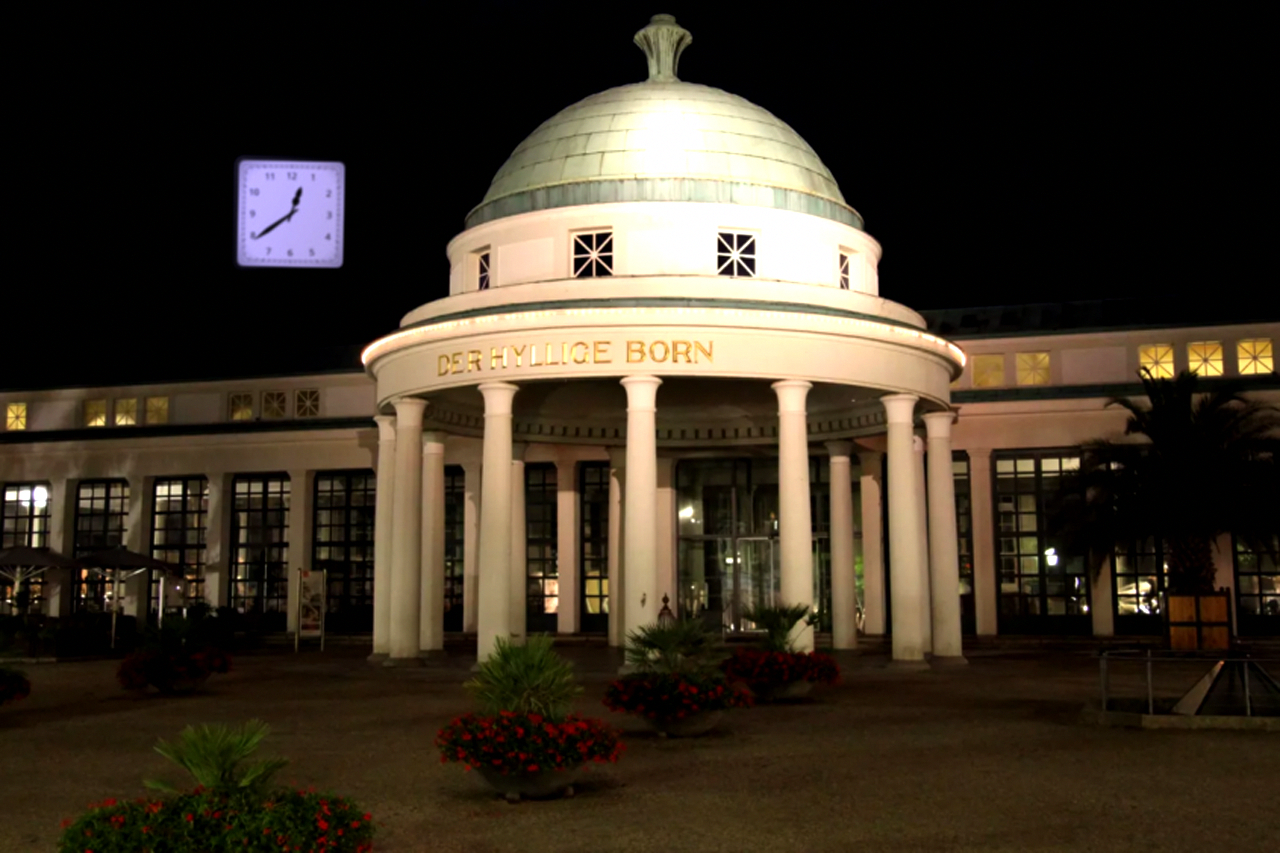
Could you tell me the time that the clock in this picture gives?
12:39
